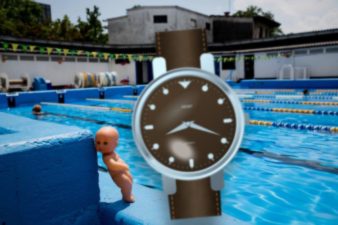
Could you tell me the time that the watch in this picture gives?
8:19
